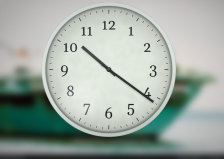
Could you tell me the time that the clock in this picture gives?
10:21
